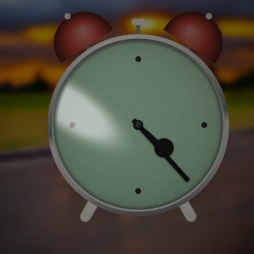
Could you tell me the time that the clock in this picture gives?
4:23
